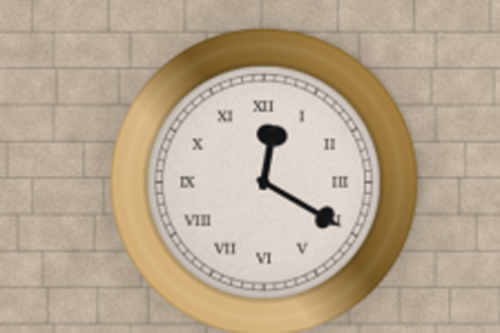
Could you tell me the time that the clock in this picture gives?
12:20
